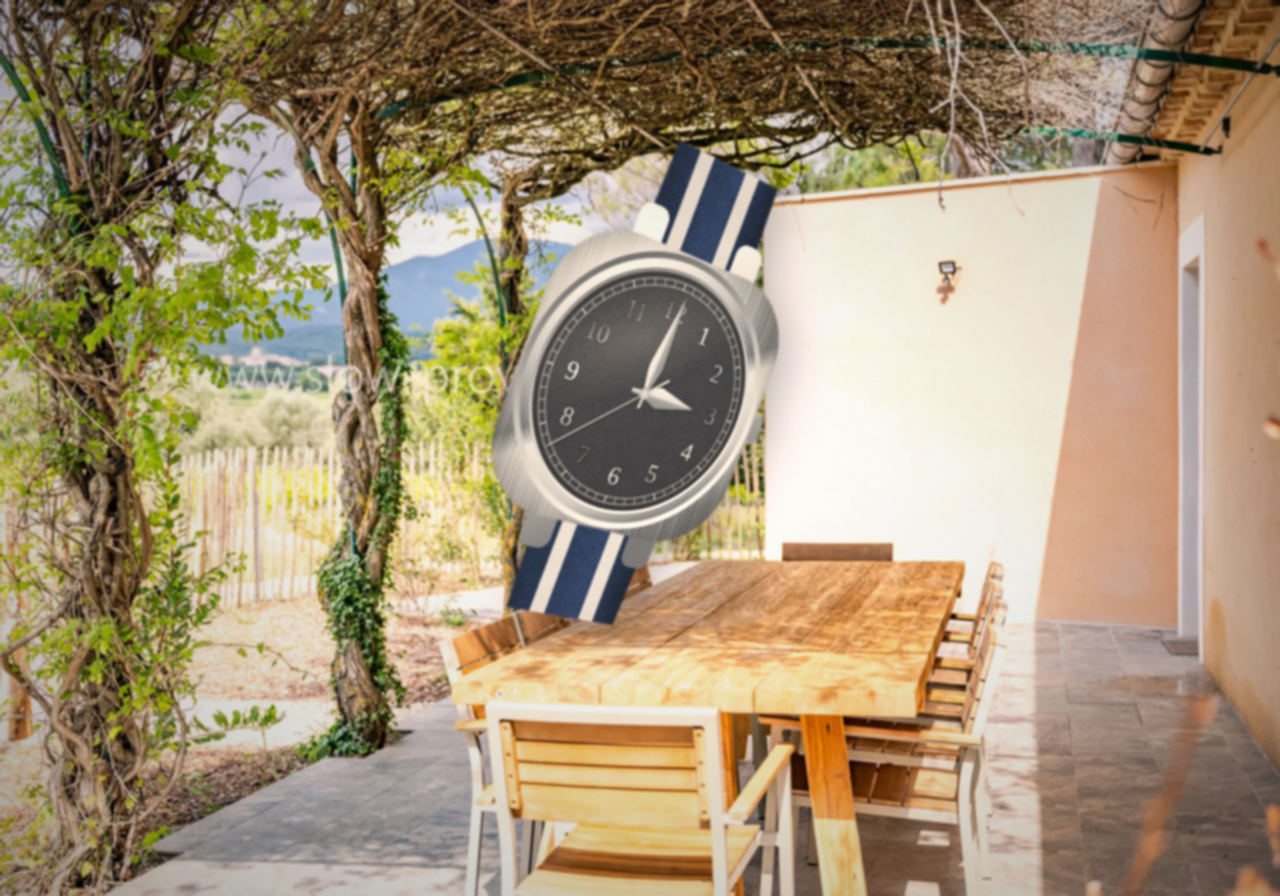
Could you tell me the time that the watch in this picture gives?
3:00:38
